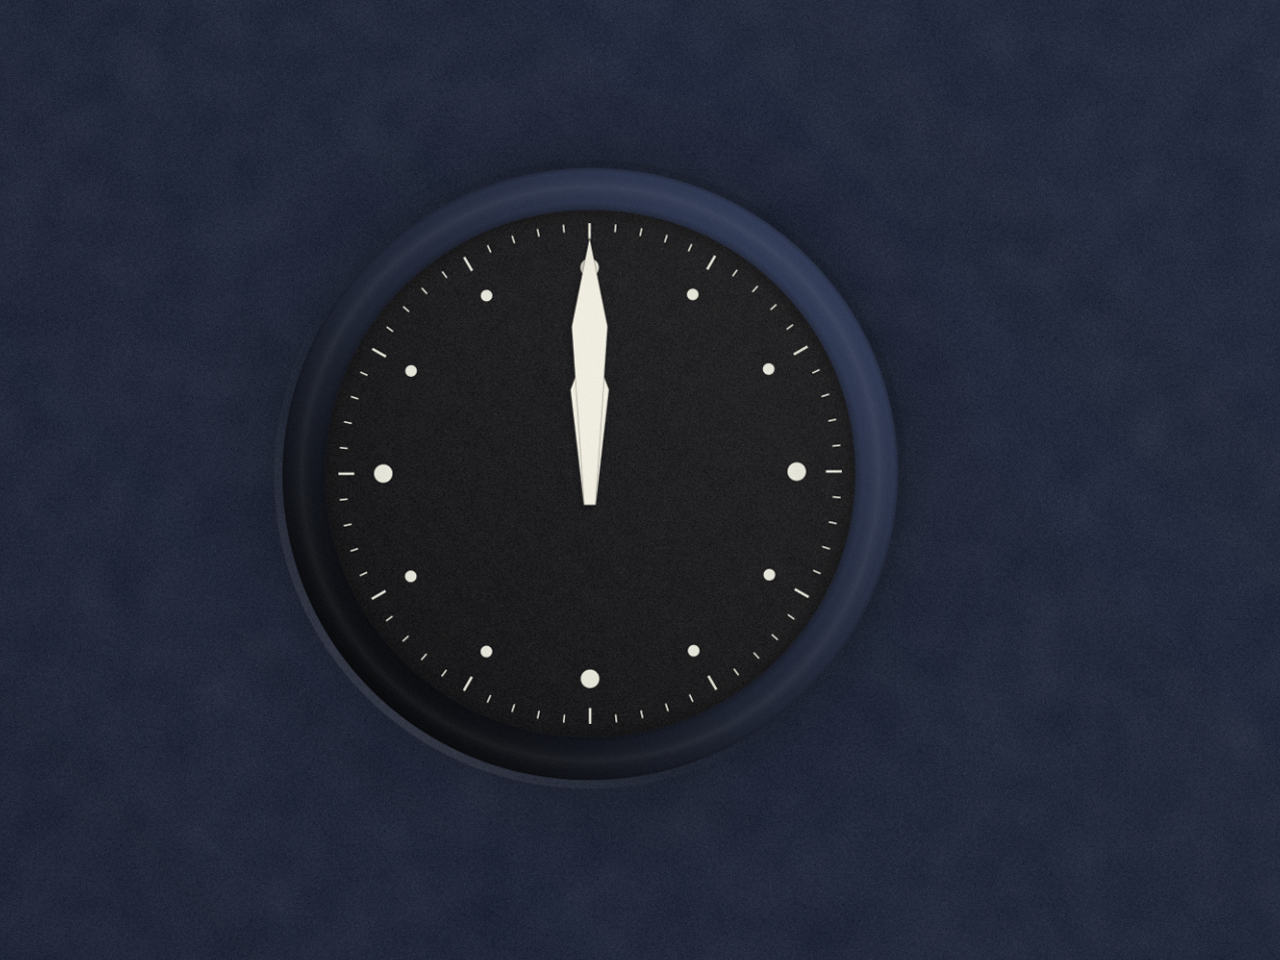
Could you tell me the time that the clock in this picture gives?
12:00
